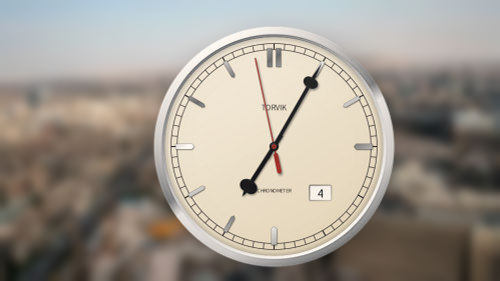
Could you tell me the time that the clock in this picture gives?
7:04:58
